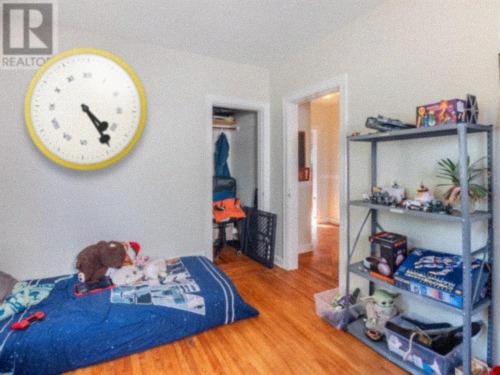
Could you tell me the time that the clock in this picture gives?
4:24
